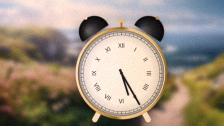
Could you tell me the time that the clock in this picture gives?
5:25
